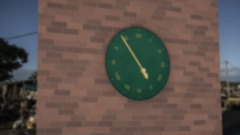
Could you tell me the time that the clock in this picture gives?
4:54
